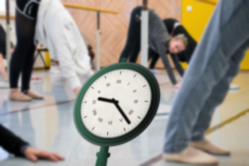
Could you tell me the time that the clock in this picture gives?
9:23
